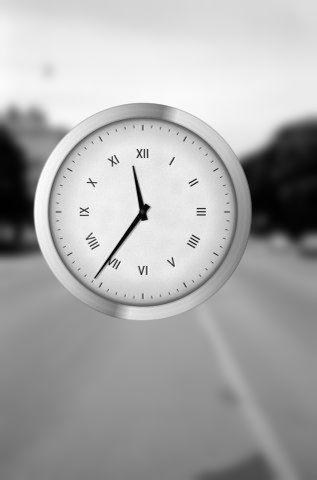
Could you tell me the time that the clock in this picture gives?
11:36
